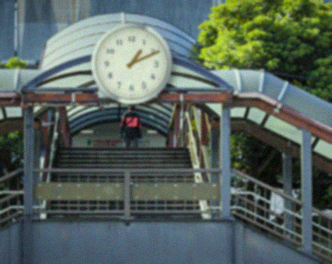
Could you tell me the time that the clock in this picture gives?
1:11
